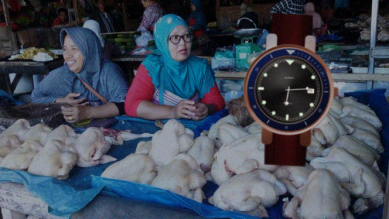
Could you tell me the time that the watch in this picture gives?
6:14
